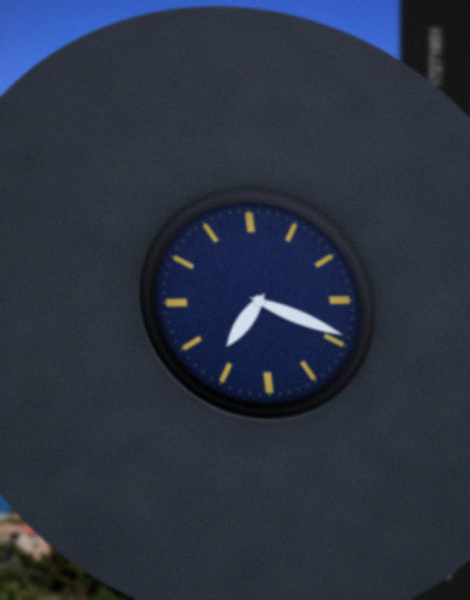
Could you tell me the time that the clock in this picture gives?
7:19
